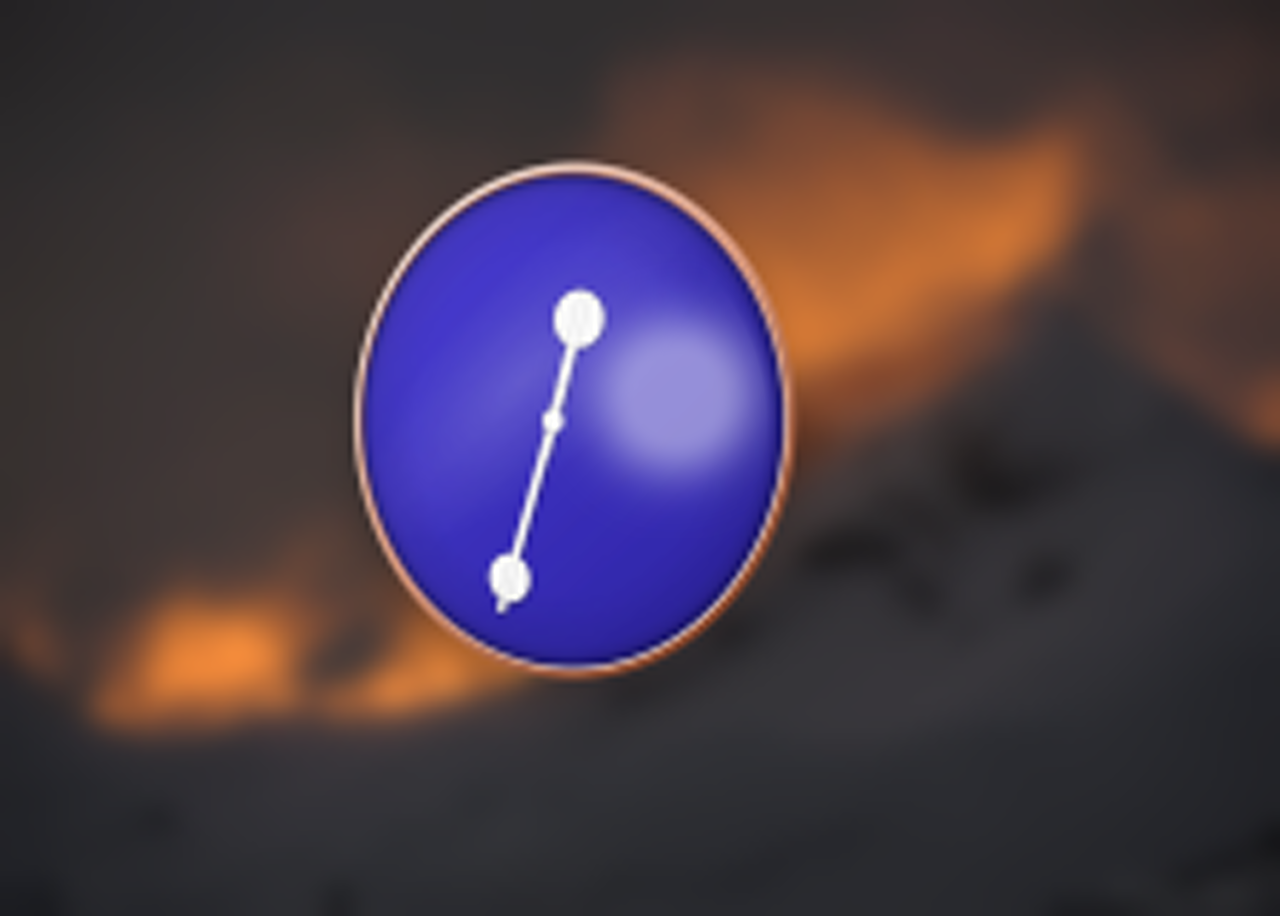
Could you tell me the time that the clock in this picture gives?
12:33
